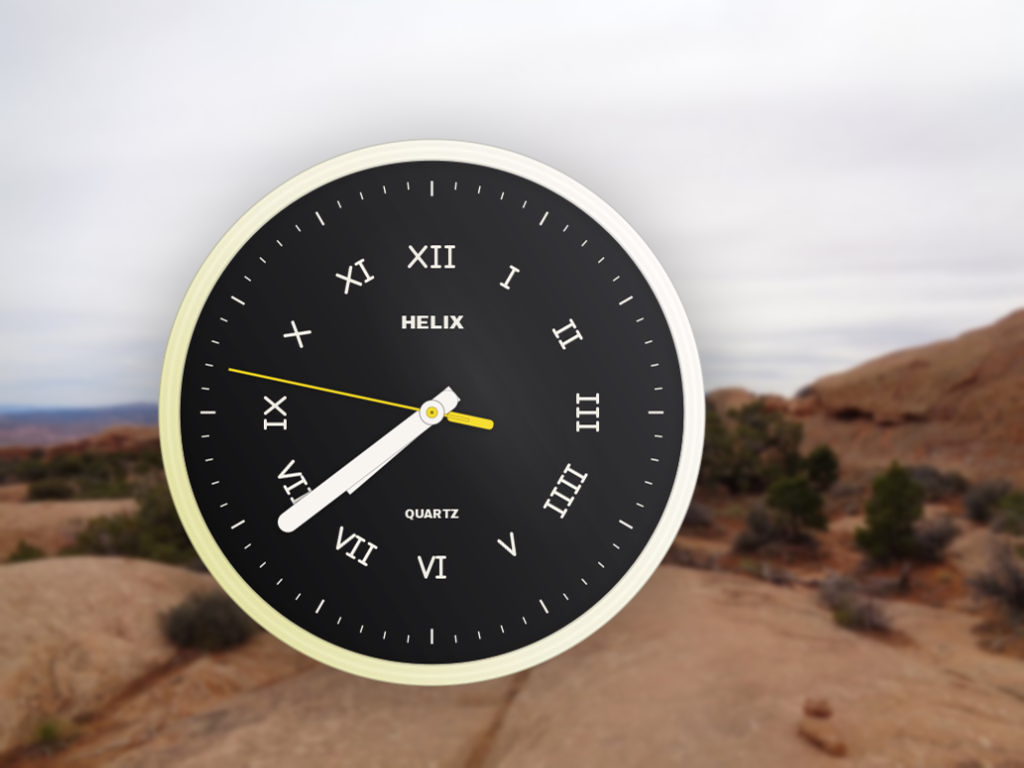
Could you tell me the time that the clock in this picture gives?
7:38:47
